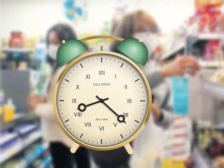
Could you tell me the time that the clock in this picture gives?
8:22
